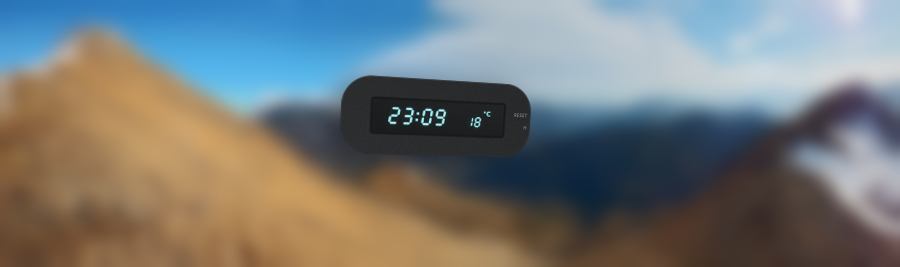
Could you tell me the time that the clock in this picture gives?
23:09
